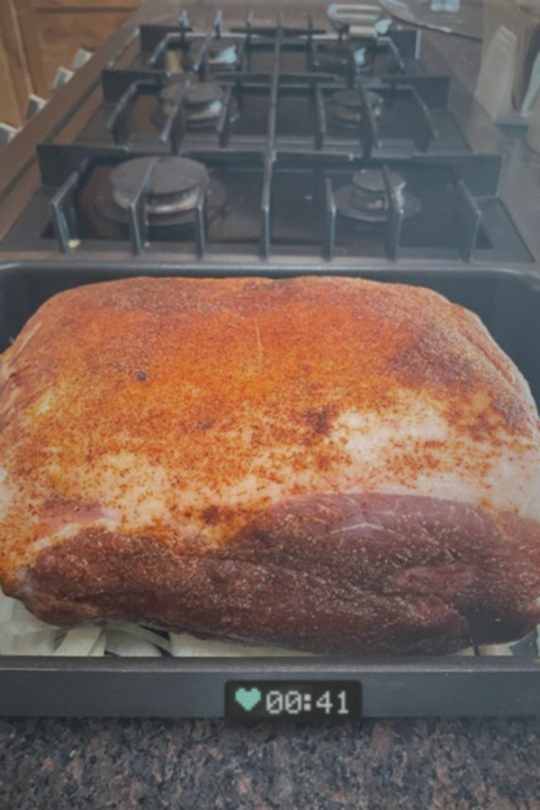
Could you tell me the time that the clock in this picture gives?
0:41
